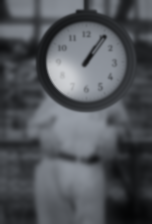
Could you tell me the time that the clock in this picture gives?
1:06
